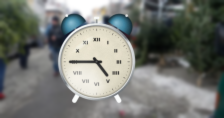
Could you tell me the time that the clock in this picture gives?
4:45
